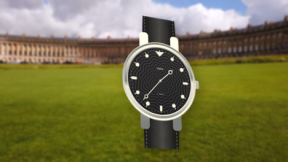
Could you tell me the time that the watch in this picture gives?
1:37
